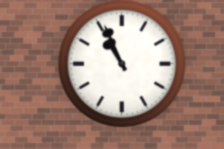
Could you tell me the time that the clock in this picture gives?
10:56
